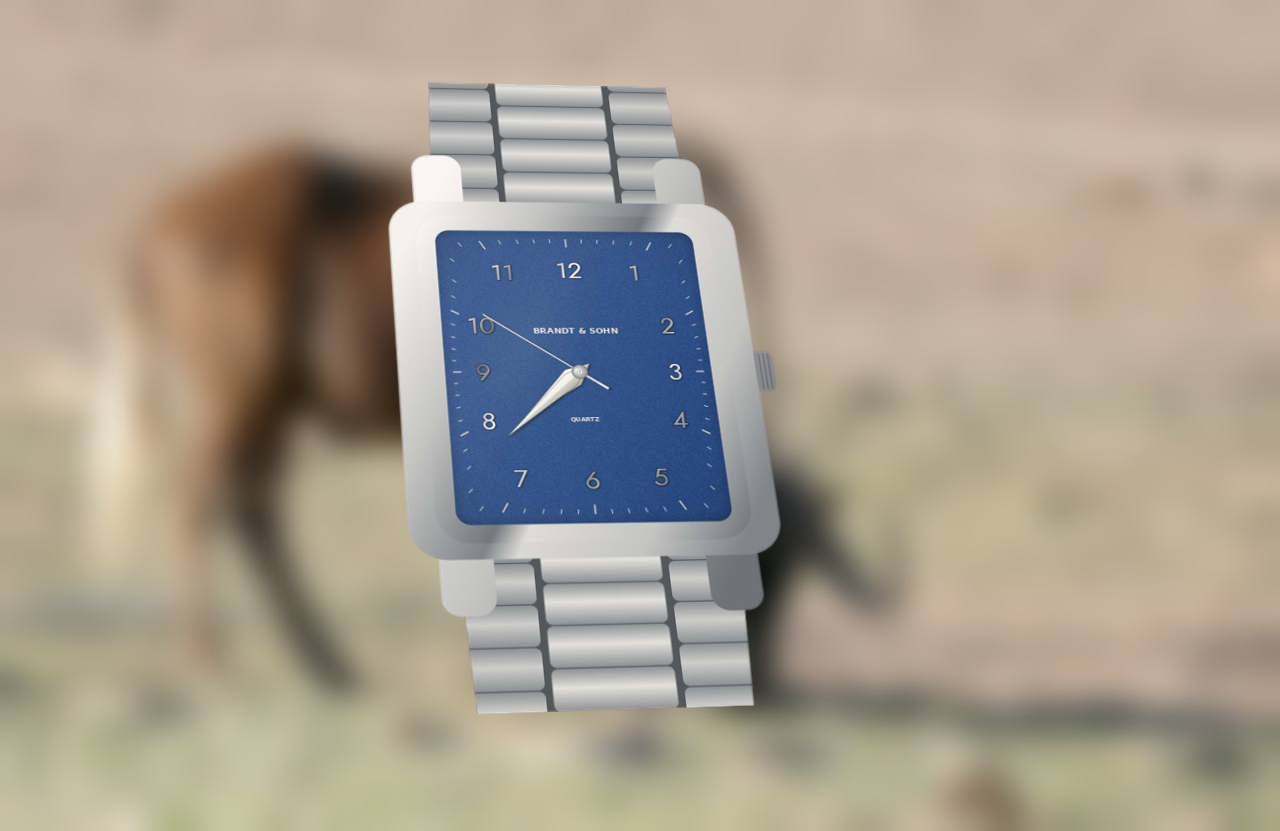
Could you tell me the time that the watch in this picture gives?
7:37:51
